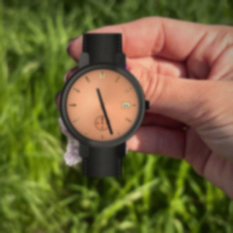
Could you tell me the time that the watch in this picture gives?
11:27
